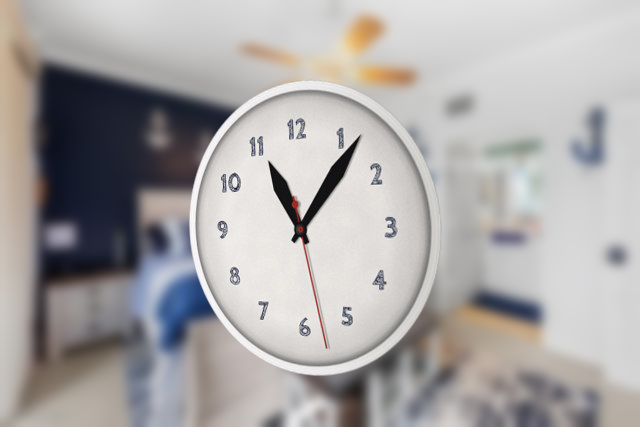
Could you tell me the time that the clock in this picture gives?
11:06:28
